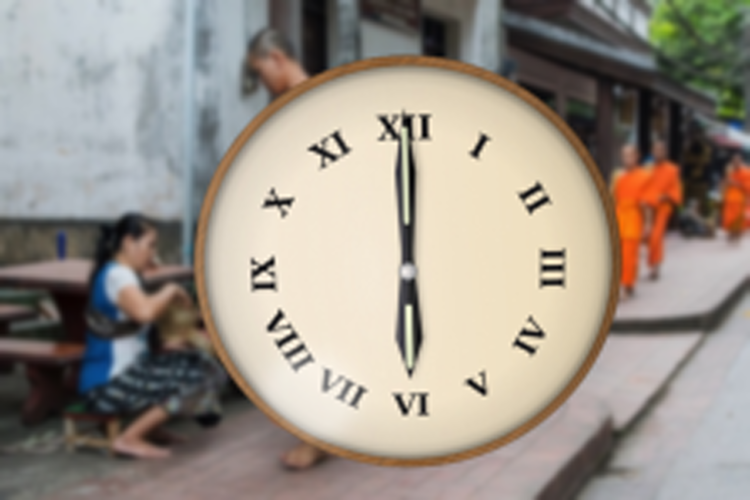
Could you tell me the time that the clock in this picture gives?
6:00
